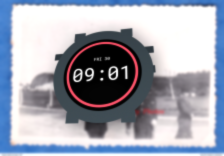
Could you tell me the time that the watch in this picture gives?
9:01
